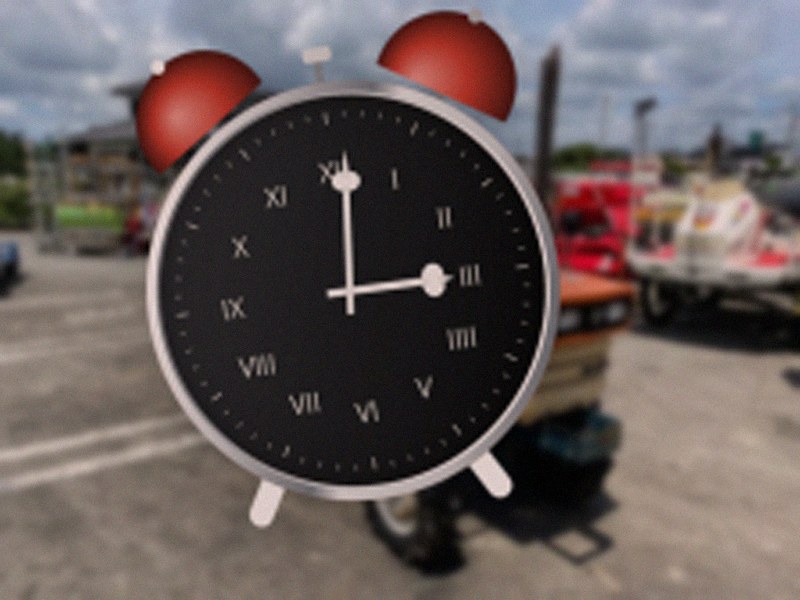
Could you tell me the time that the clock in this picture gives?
3:01
